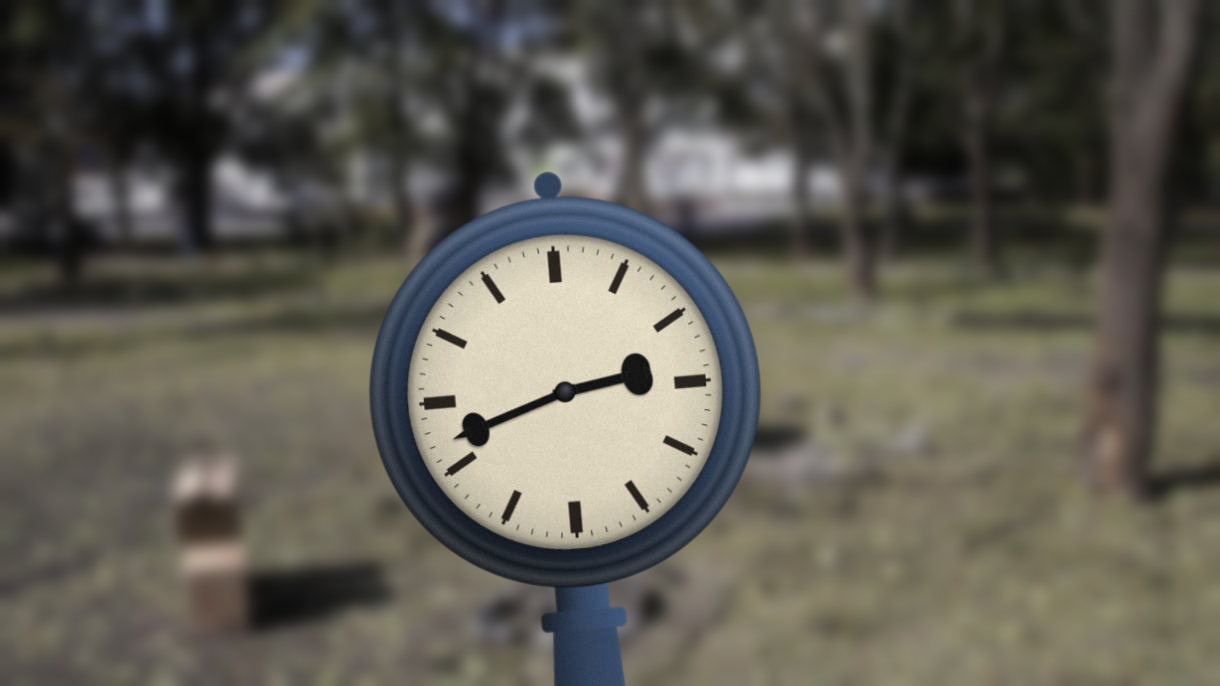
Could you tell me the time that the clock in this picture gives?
2:42
